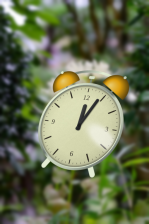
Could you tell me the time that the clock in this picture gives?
12:04
